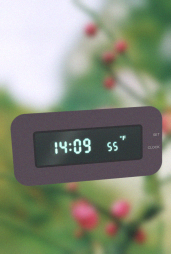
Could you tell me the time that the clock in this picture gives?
14:09
